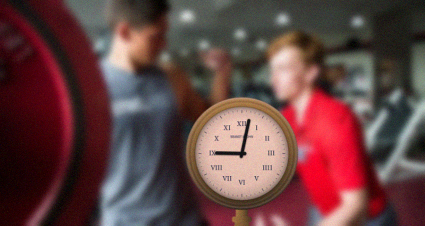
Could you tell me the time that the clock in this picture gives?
9:02
